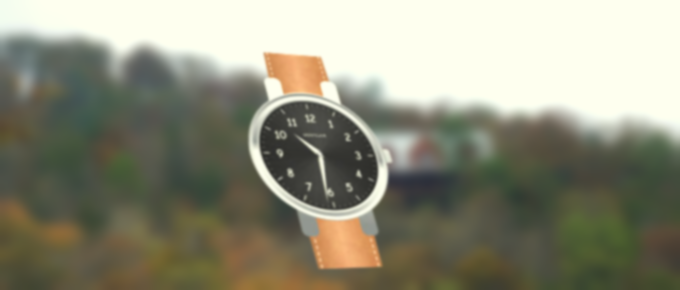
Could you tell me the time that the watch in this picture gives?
10:31
